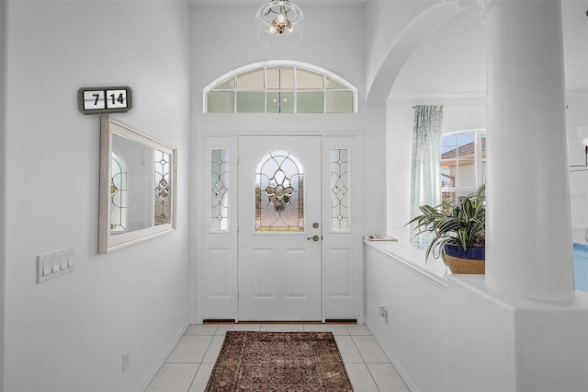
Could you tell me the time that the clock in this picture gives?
7:14
